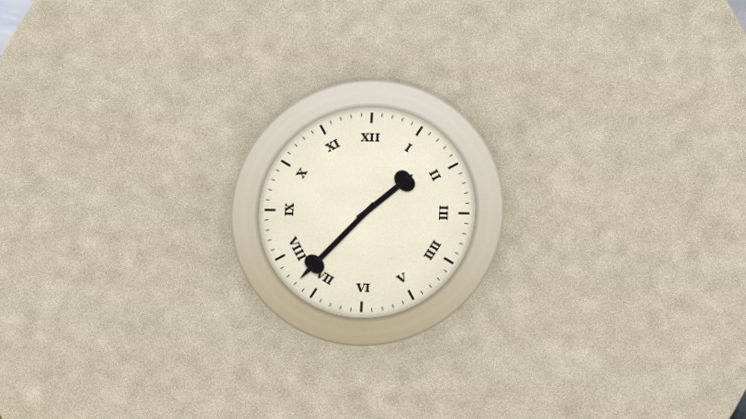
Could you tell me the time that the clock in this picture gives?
1:37
